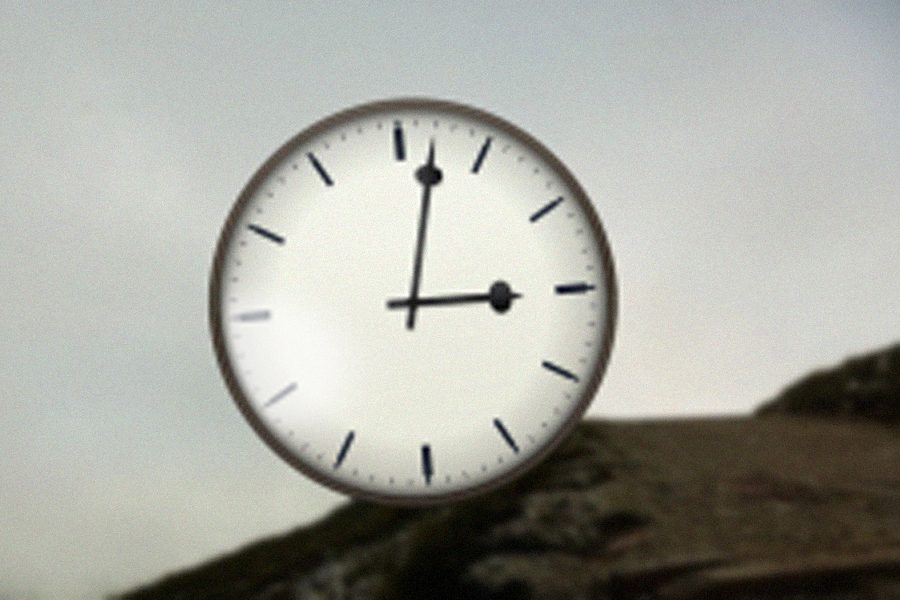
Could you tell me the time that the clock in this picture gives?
3:02
